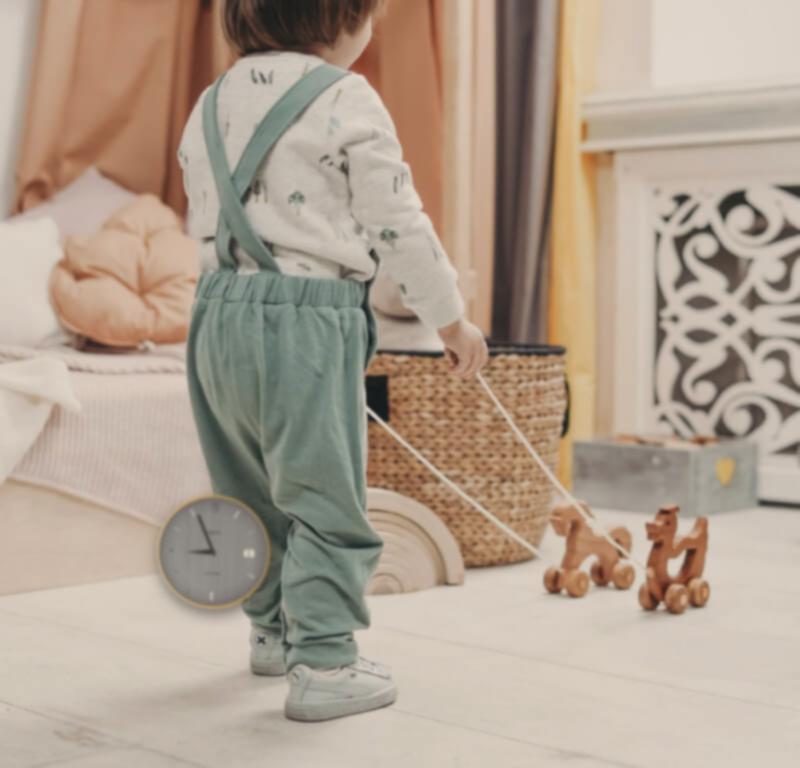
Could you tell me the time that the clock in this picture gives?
8:56
